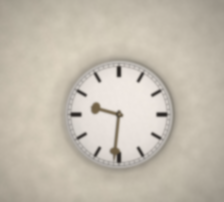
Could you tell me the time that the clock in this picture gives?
9:31
